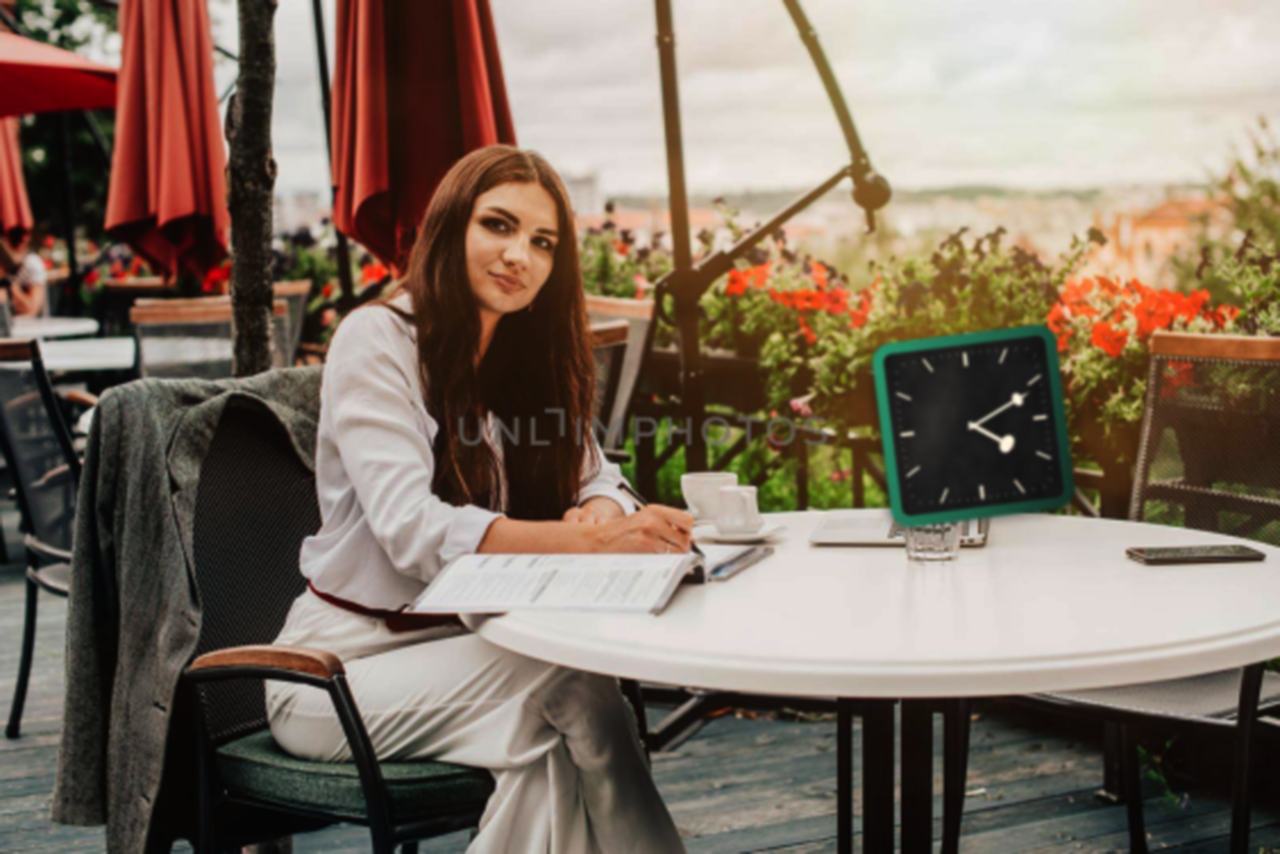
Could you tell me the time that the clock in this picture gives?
4:11
